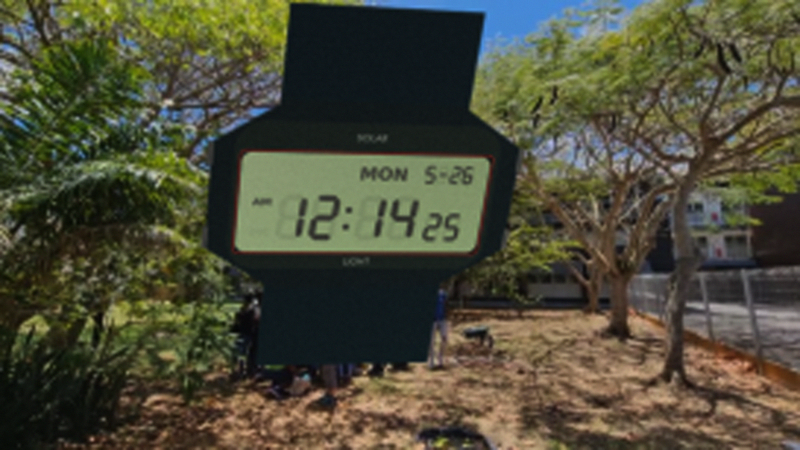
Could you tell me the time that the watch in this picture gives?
12:14:25
